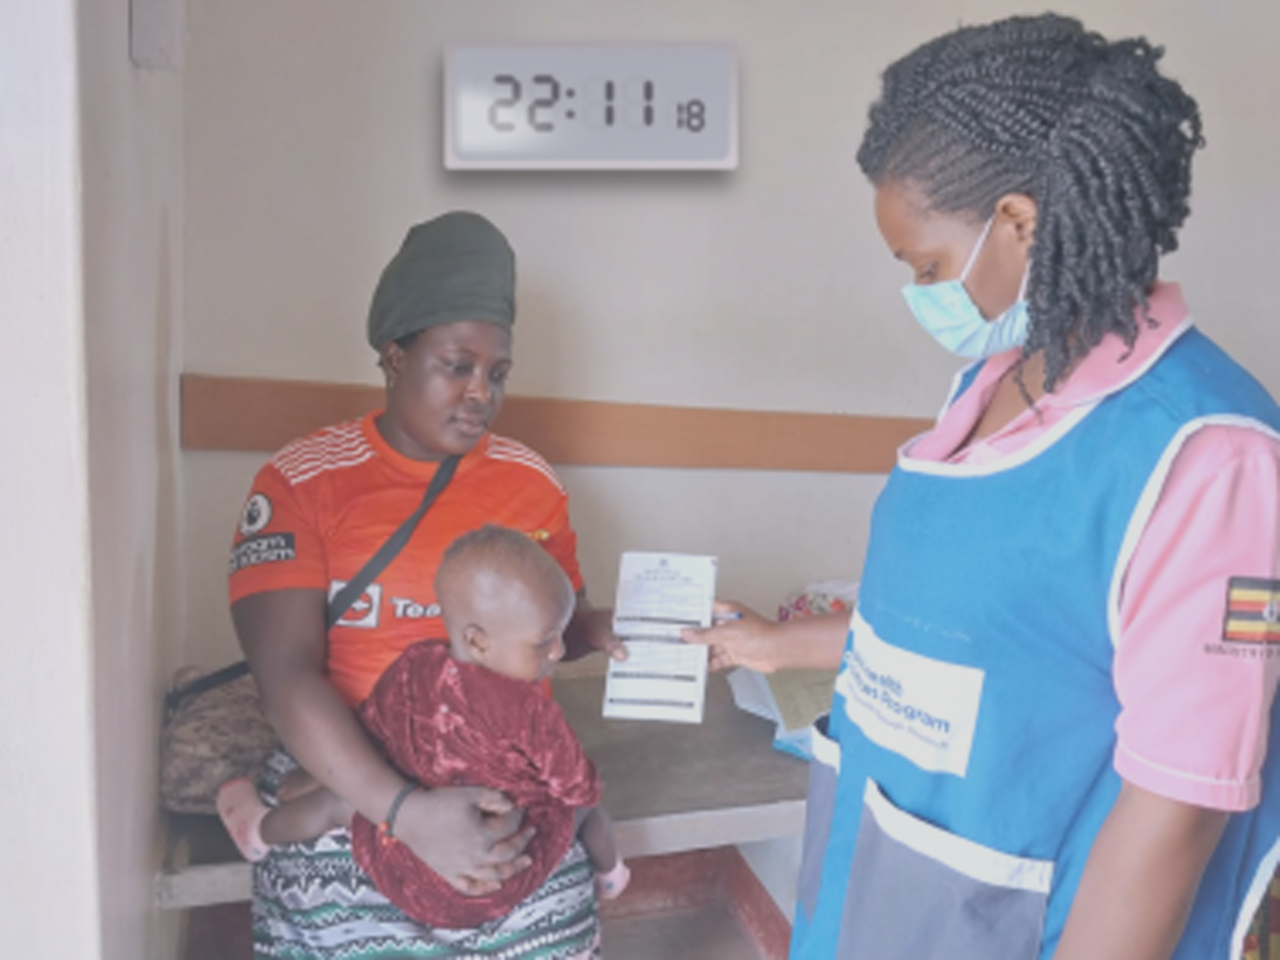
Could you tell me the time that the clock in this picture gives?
22:11:18
